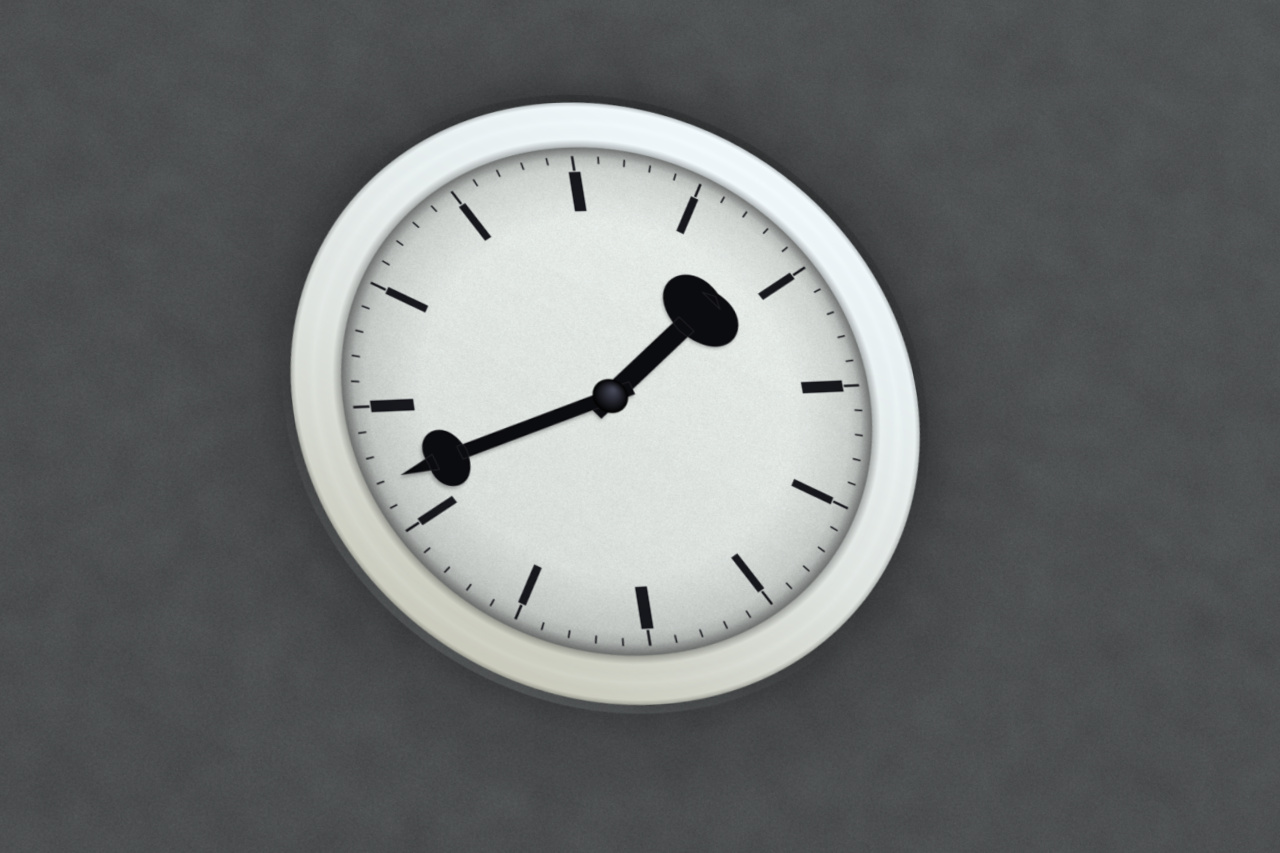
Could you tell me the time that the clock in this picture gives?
1:42
